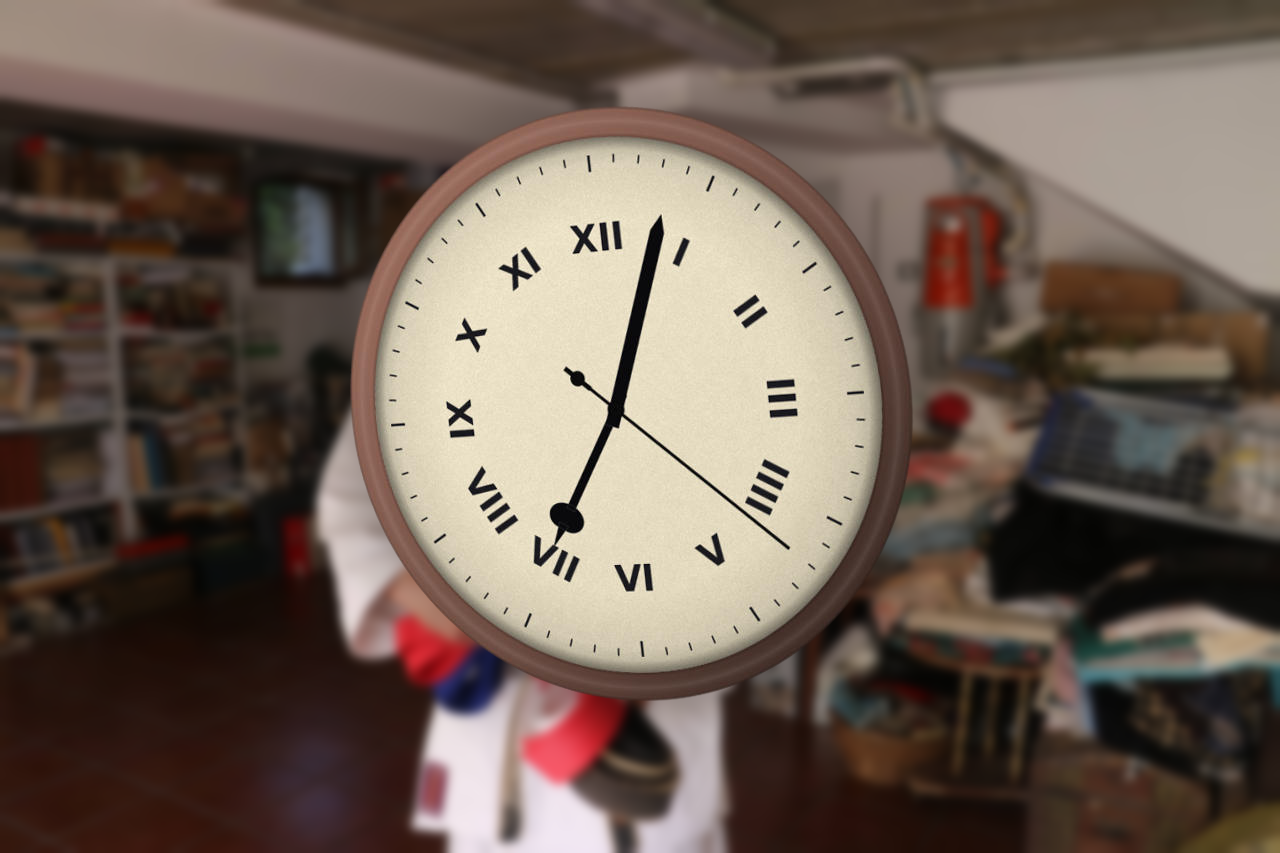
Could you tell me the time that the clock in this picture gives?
7:03:22
